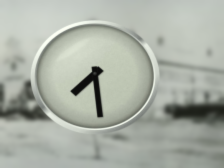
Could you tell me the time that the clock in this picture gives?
7:29
